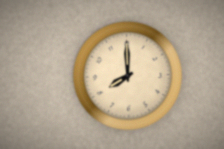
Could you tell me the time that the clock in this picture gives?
8:00
